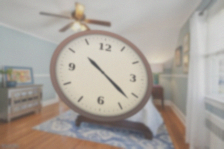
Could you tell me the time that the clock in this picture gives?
10:22
